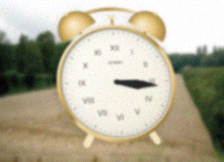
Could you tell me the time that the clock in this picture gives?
3:16
